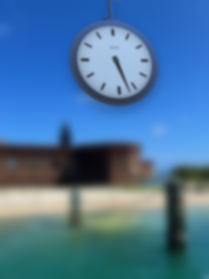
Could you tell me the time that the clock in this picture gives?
5:27
